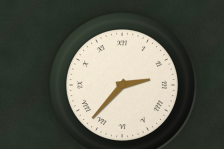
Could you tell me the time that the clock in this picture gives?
2:37
